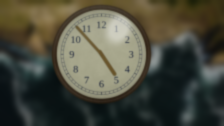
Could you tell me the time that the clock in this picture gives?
4:53
